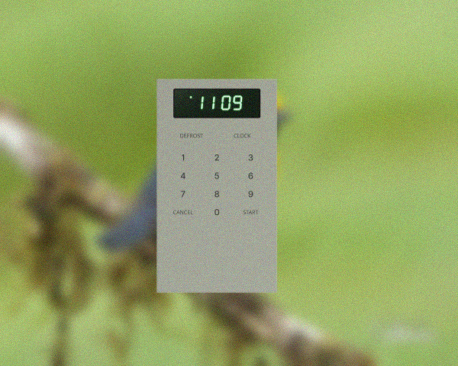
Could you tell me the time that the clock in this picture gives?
11:09
